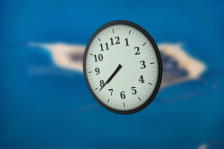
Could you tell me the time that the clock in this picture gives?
7:39
